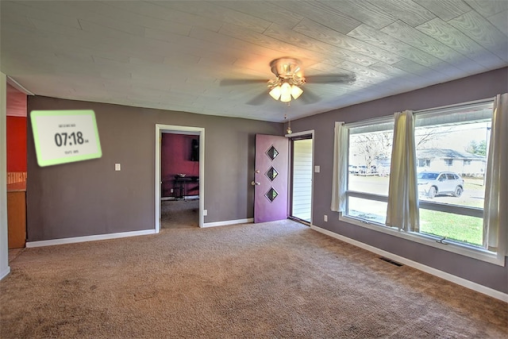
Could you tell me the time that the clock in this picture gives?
7:18
